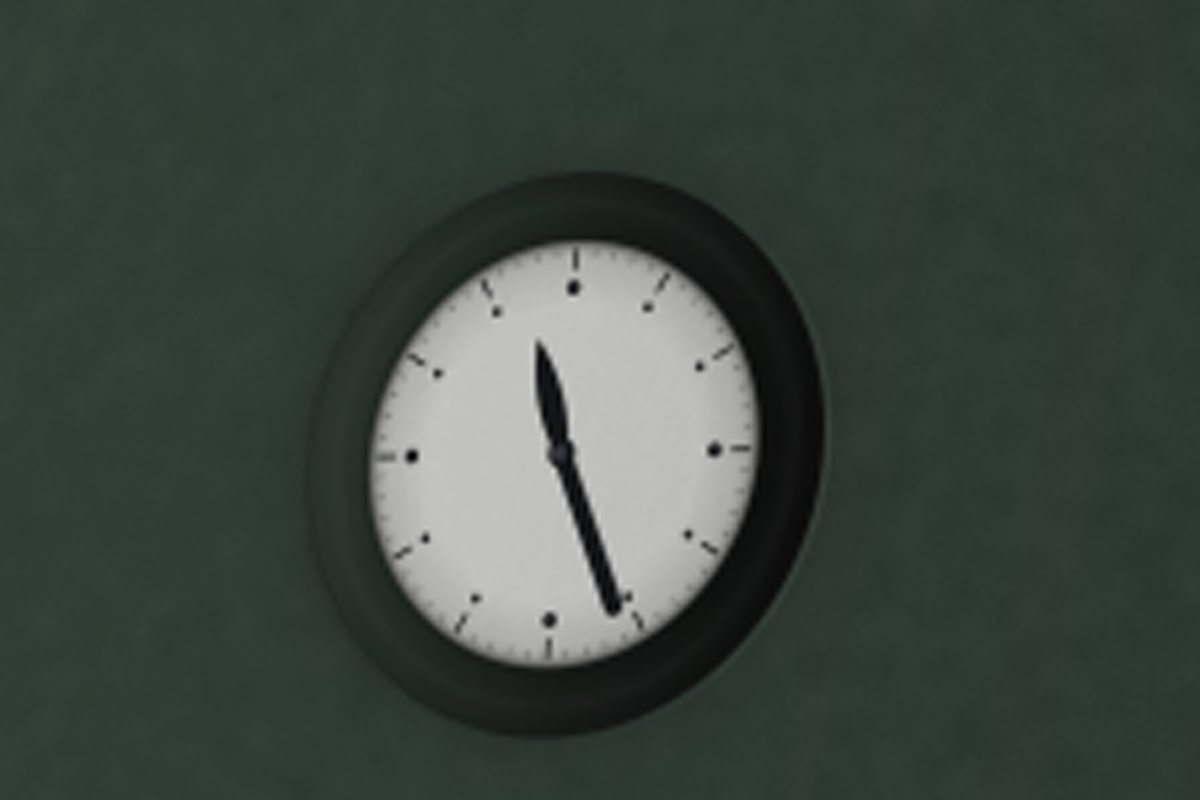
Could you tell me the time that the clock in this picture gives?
11:26
